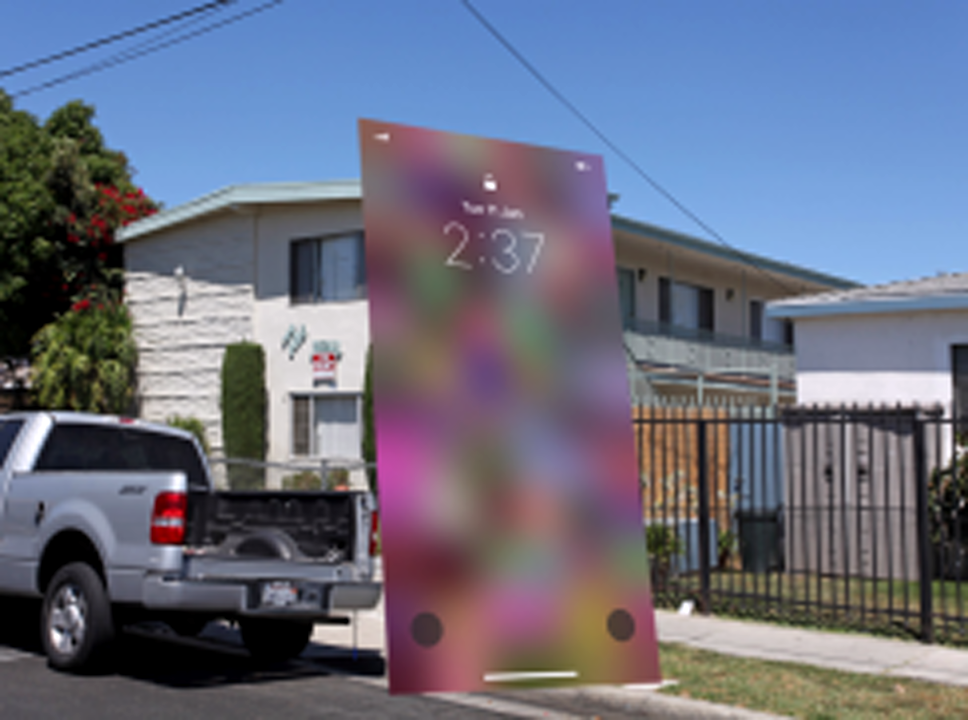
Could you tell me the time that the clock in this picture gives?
2:37
